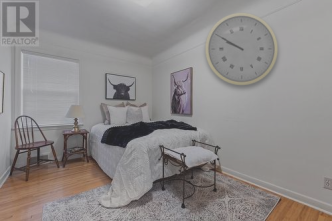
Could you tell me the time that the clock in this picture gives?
9:50
